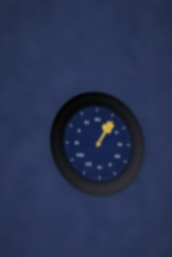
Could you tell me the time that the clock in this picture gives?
1:06
